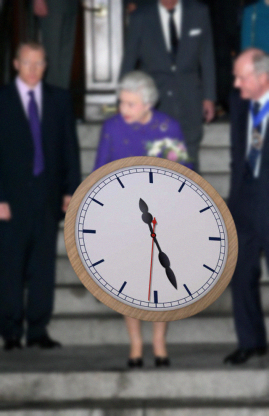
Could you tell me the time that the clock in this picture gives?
11:26:31
